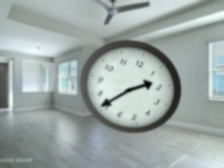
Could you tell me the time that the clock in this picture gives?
1:36
